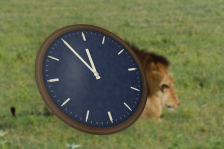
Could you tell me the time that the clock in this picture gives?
11:55
